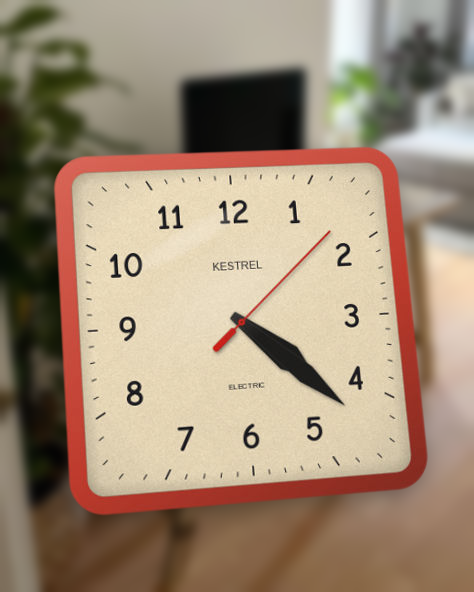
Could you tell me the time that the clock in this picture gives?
4:22:08
